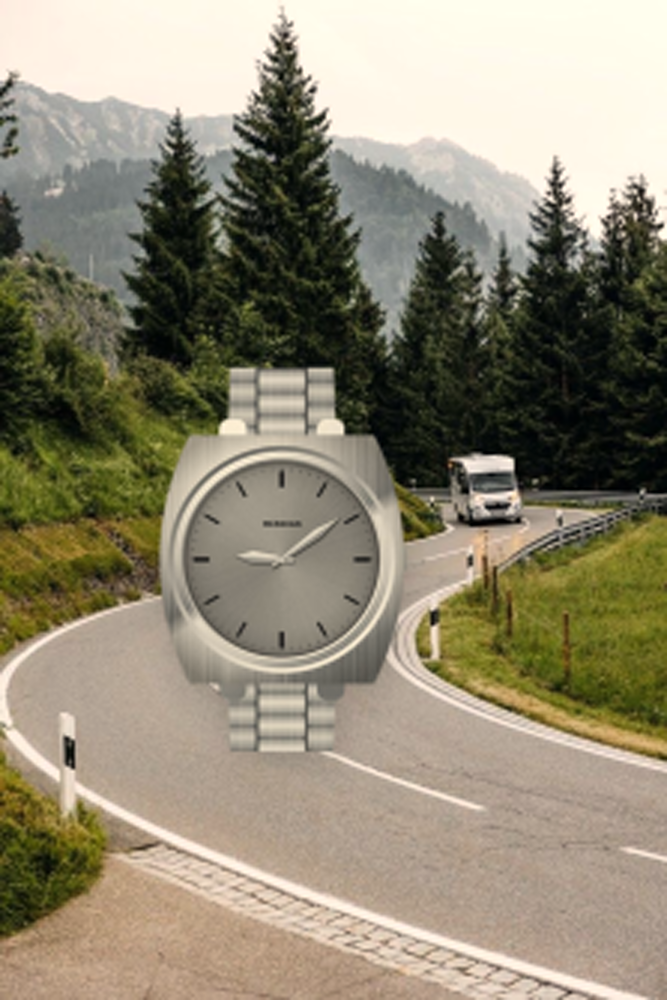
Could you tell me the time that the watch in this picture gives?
9:09
